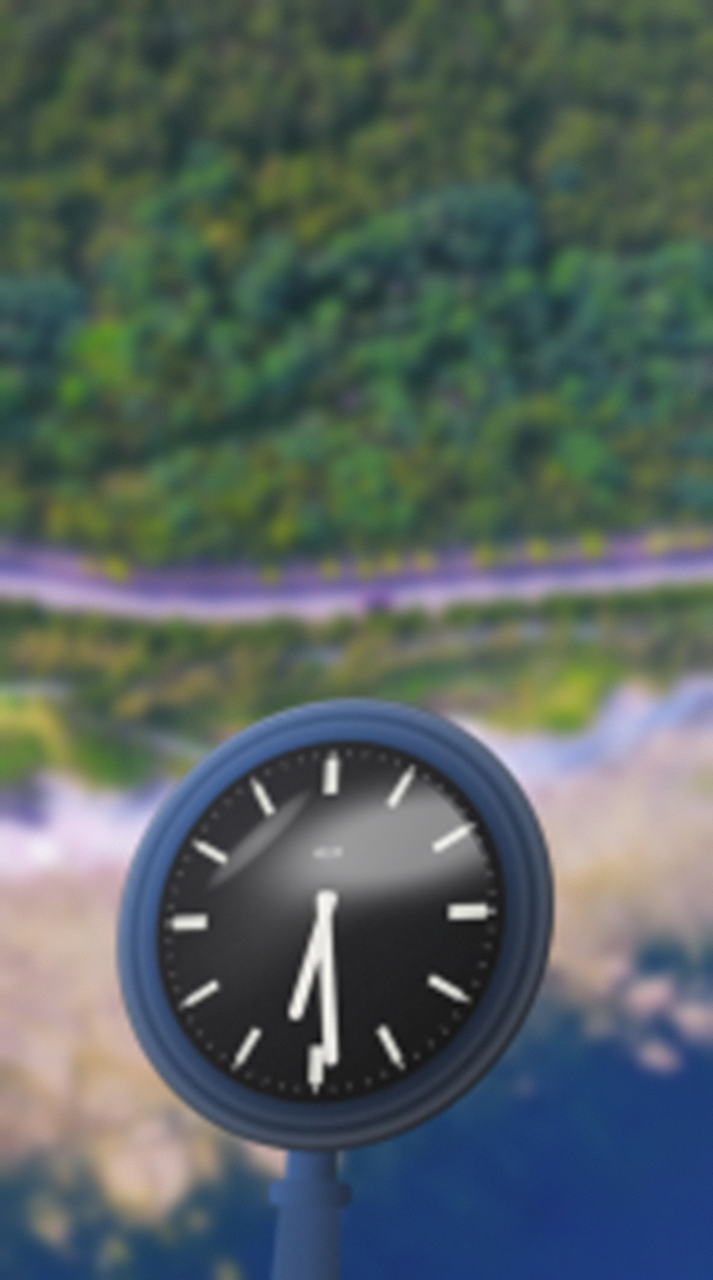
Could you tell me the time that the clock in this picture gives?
6:29
